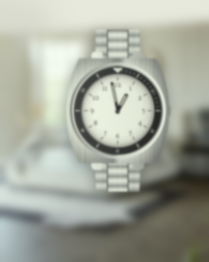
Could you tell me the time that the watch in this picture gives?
12:58
